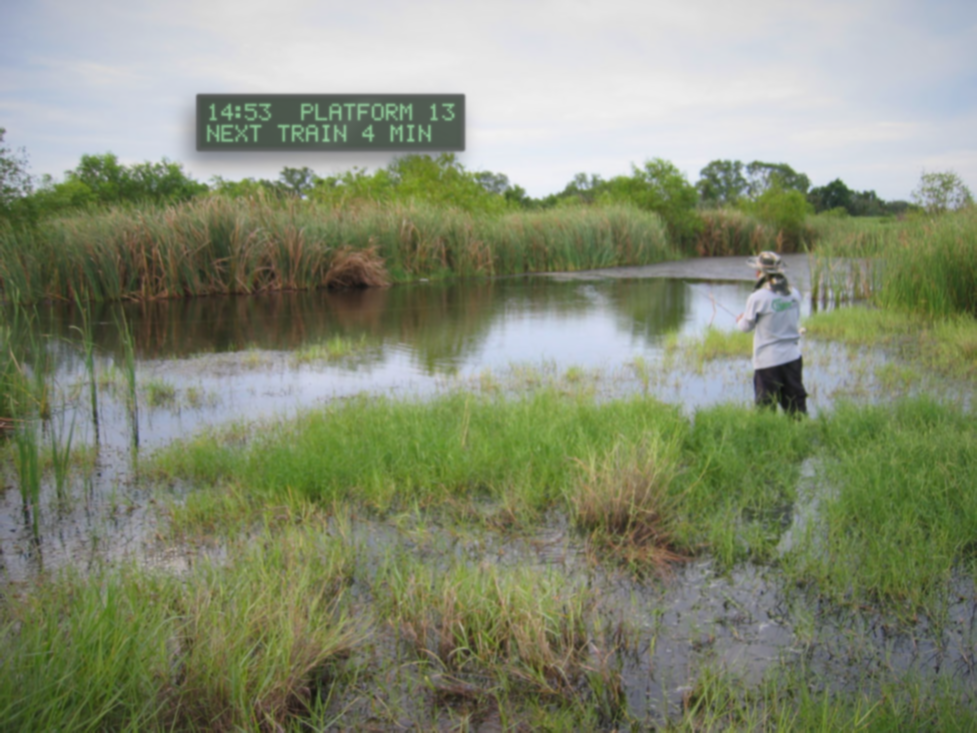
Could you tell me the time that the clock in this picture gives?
14:53
